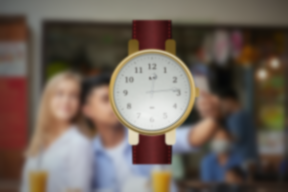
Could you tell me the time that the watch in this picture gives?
12:14
